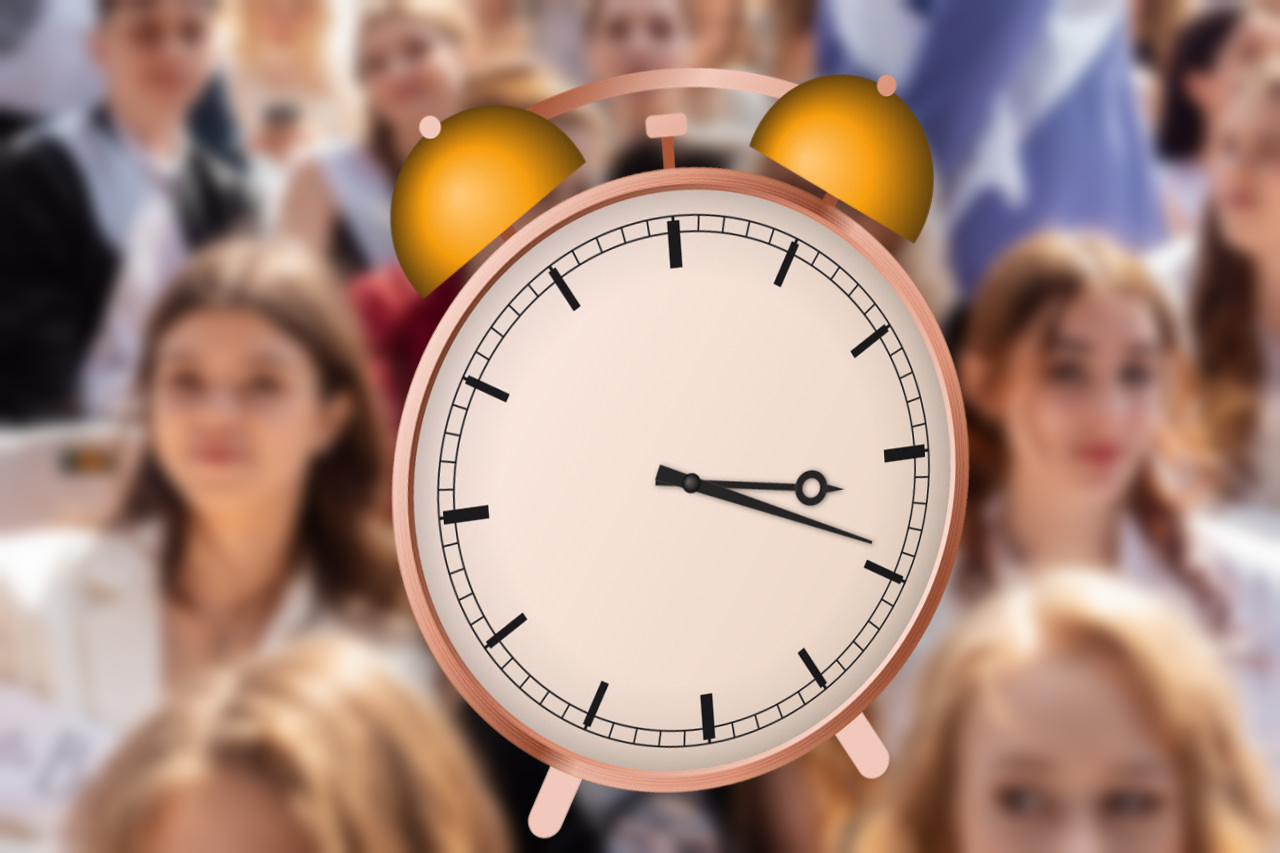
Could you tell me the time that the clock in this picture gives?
3:19
